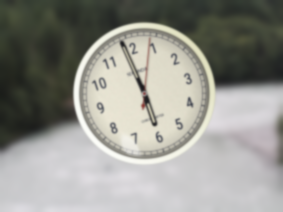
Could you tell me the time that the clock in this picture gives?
5:59:04
